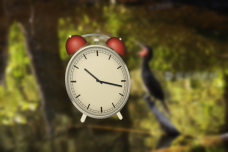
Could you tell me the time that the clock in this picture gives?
10:17
